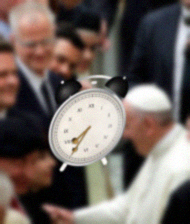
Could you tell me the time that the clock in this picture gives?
7:35
